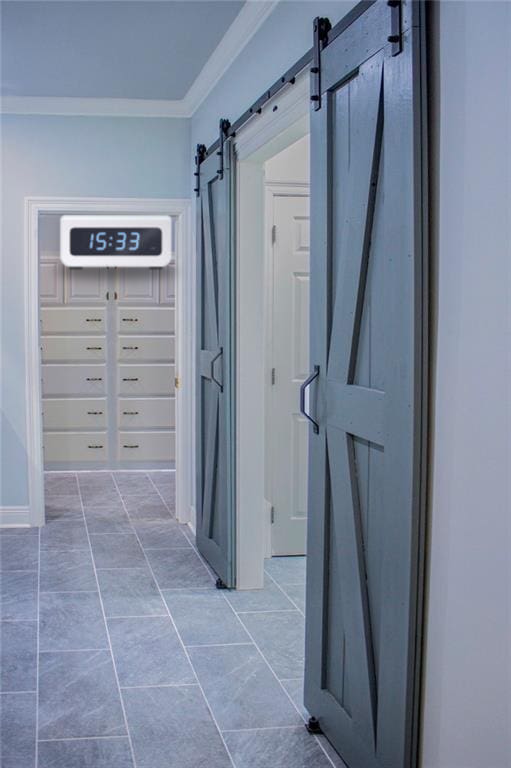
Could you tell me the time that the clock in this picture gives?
15:33
